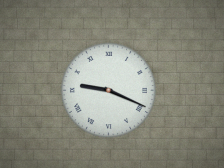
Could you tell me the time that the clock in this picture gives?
9:19
